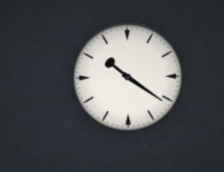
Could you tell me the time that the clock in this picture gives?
10:21
